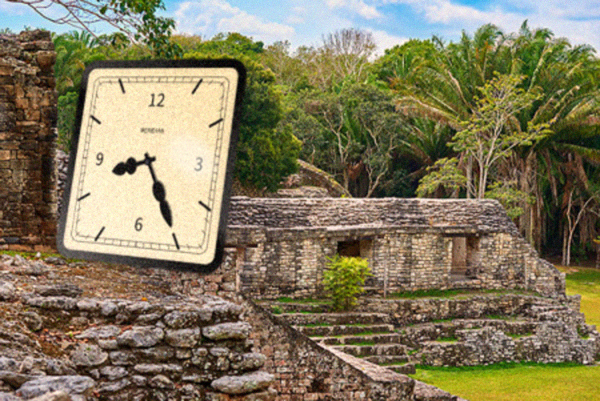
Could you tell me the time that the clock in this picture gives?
8:25
